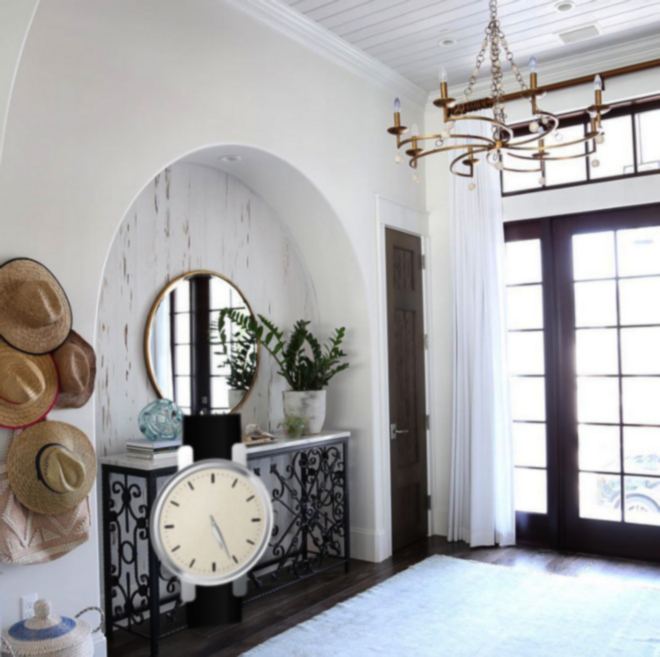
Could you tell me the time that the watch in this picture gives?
5:26
